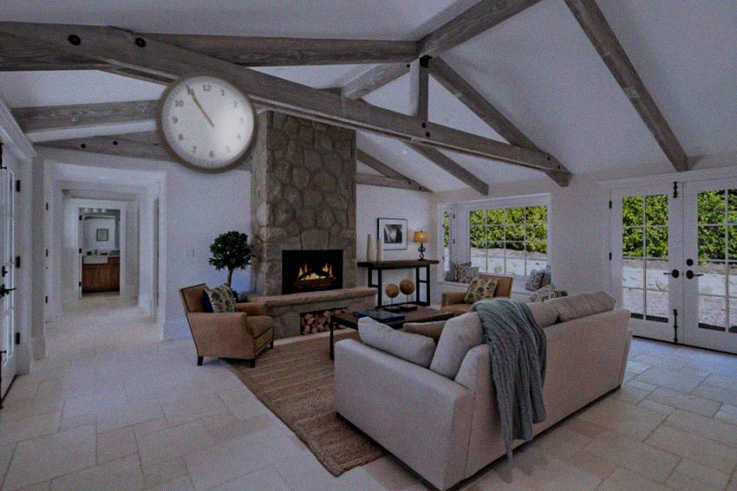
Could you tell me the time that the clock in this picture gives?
10:55
